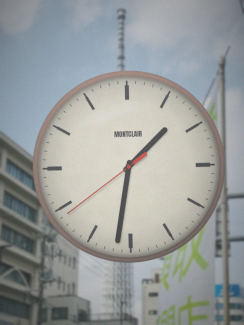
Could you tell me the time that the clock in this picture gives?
1:31:39
